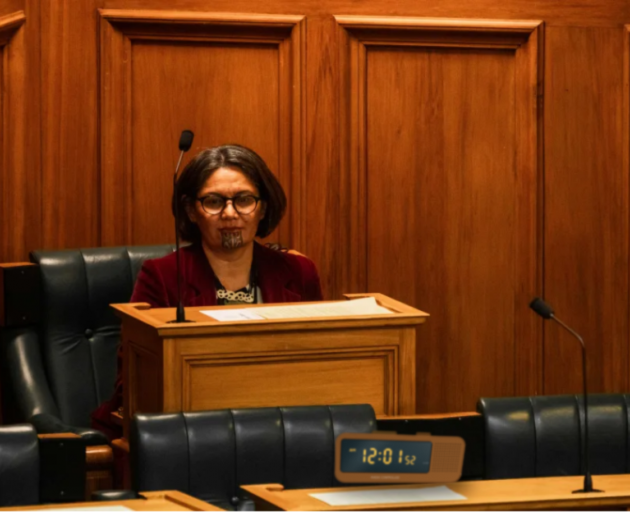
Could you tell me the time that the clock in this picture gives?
12:01
